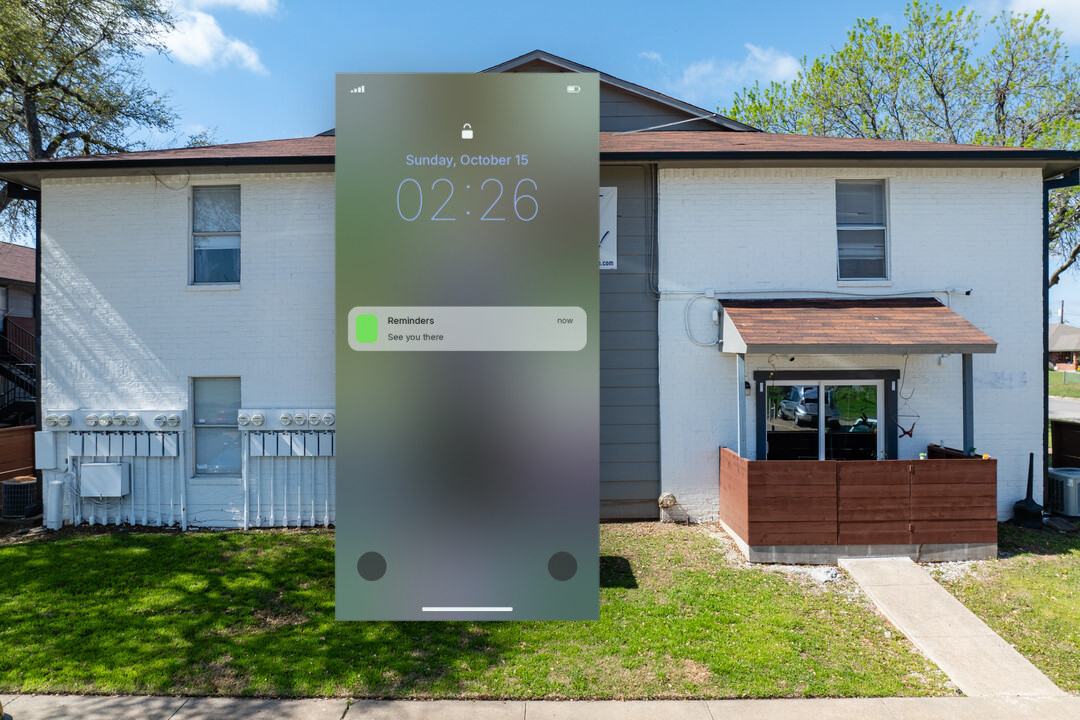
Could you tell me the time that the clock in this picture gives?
2:26
